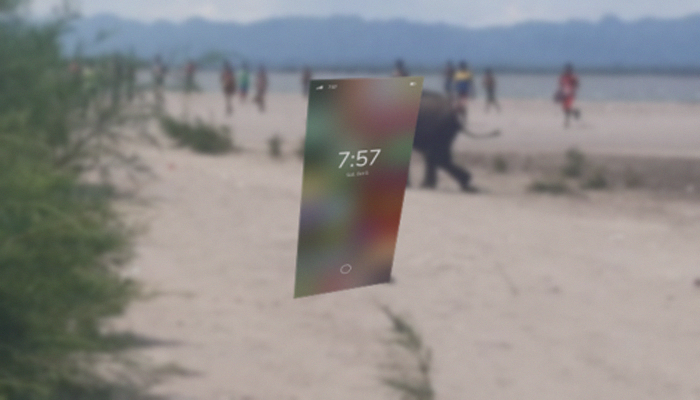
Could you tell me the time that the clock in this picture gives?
7:57
